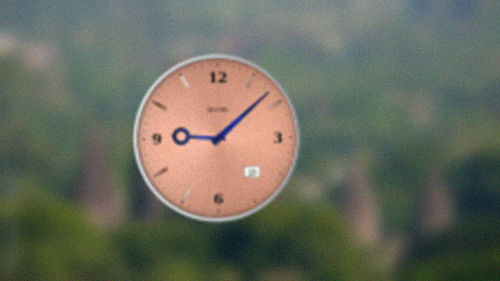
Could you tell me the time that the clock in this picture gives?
9:08
